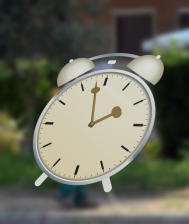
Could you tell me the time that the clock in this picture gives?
1:58
